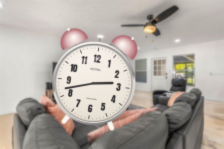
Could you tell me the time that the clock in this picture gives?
2:42
